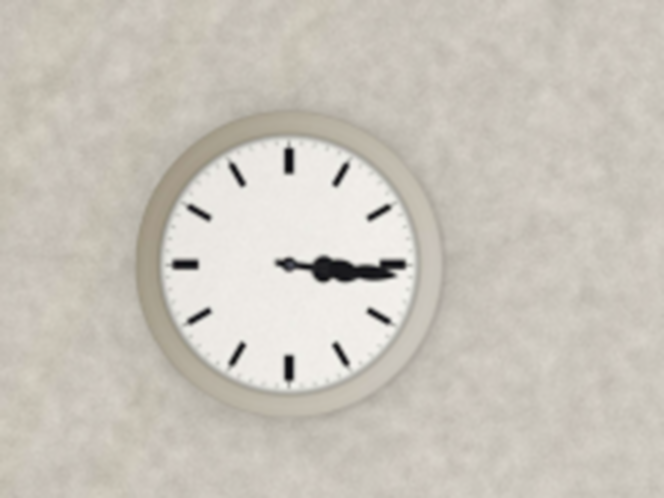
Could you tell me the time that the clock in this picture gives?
3:16
